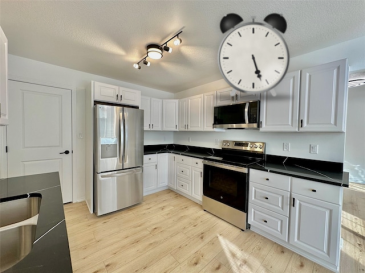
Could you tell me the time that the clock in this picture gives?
5:27
